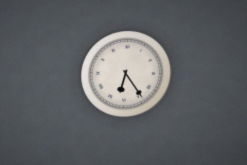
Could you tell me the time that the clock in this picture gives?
6:24
